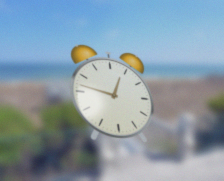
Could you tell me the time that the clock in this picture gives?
12:47
